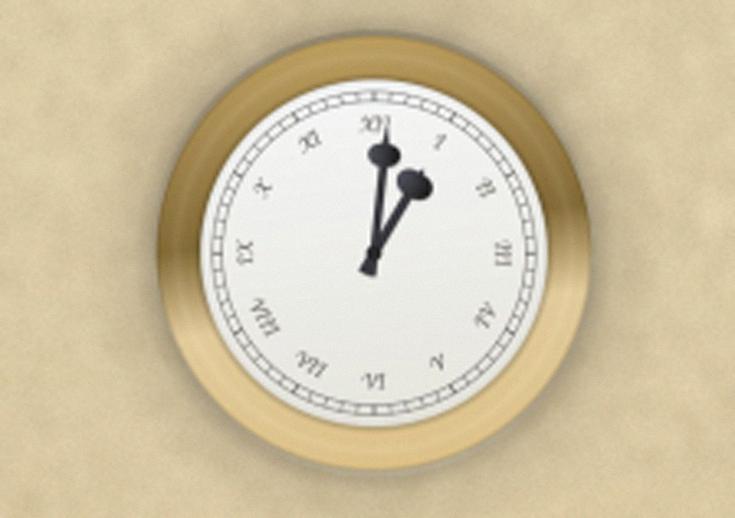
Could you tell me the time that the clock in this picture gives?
1:01
